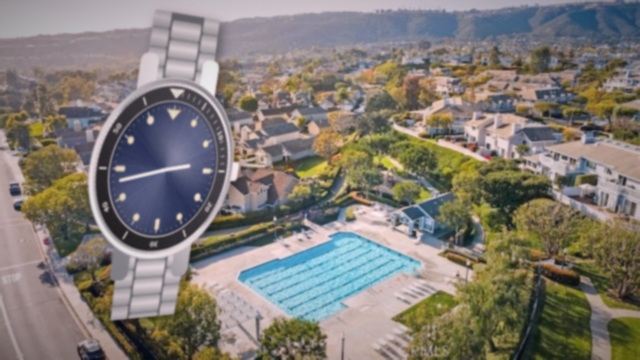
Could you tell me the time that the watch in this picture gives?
2:43
